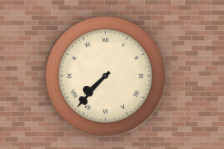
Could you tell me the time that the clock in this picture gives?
7:37
